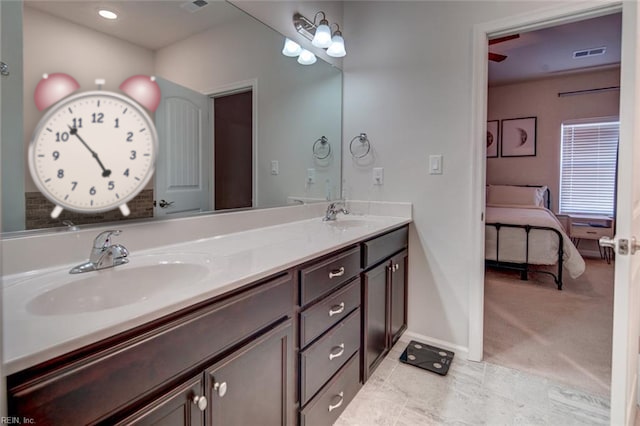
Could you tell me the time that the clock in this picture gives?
4:53
